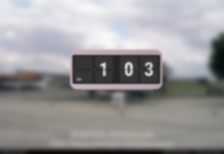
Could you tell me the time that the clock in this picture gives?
1:03
